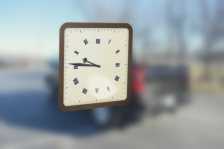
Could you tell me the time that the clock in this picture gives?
9:46
